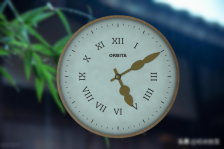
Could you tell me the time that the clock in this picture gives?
5:10
